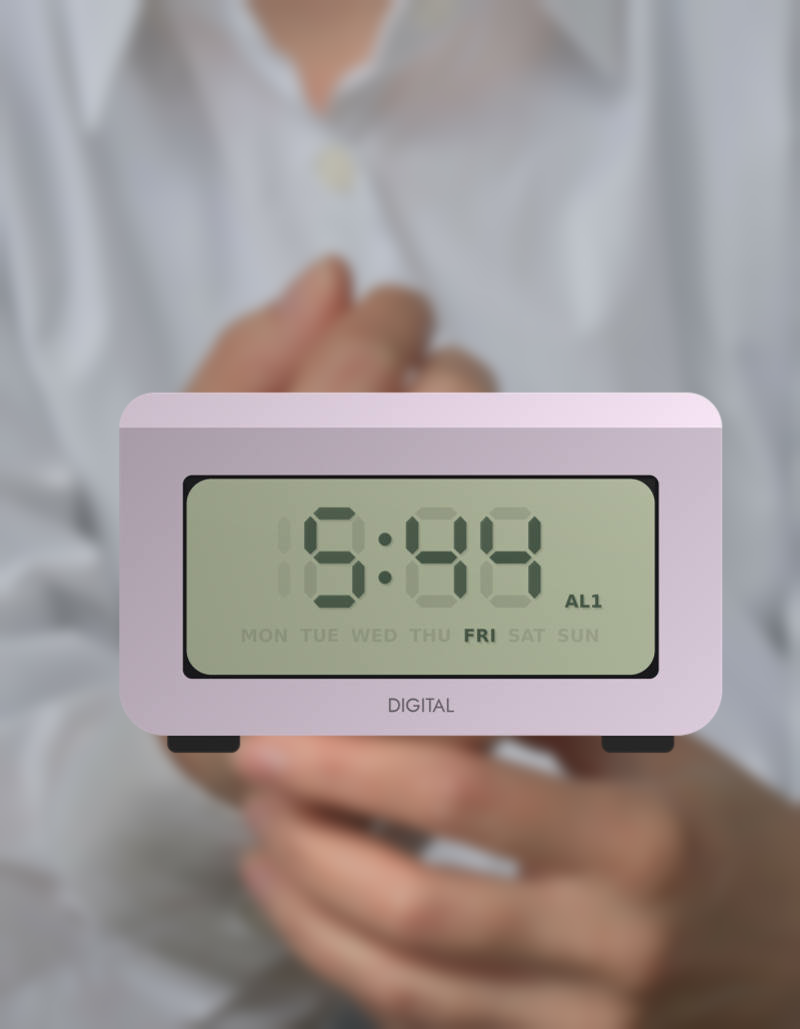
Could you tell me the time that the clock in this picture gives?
5:44
